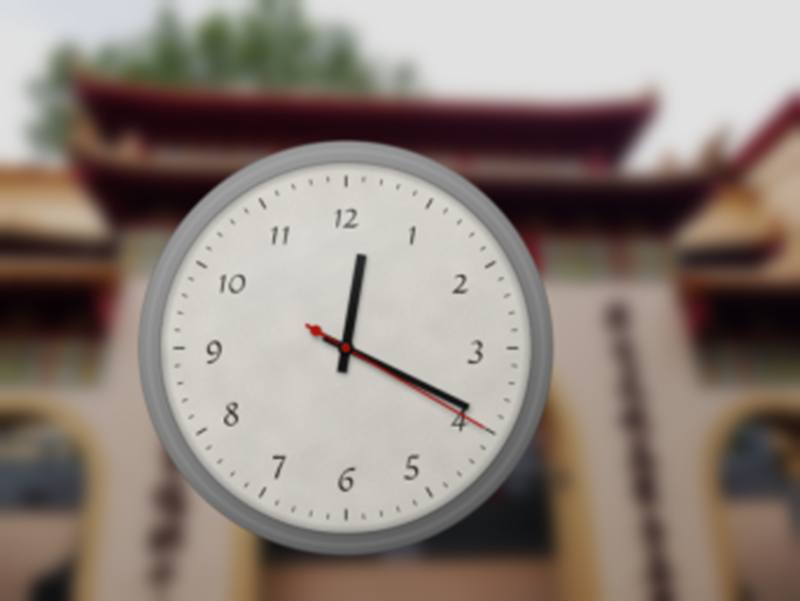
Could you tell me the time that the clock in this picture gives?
12:19:20
